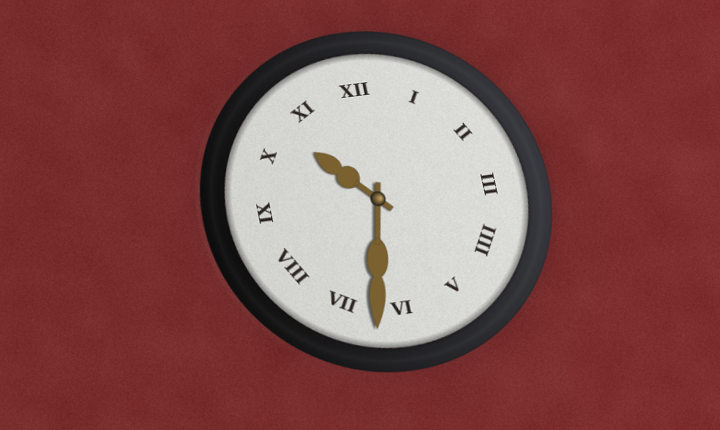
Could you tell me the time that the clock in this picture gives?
10:32
